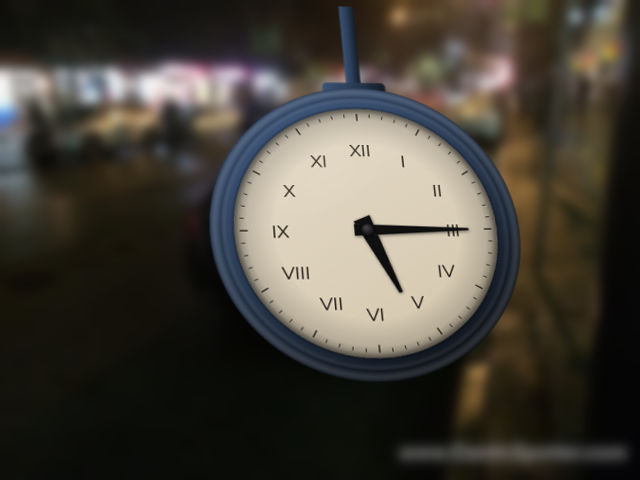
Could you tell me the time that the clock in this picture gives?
5:15
